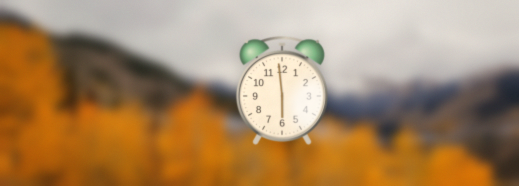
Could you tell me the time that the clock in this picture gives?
5:59
